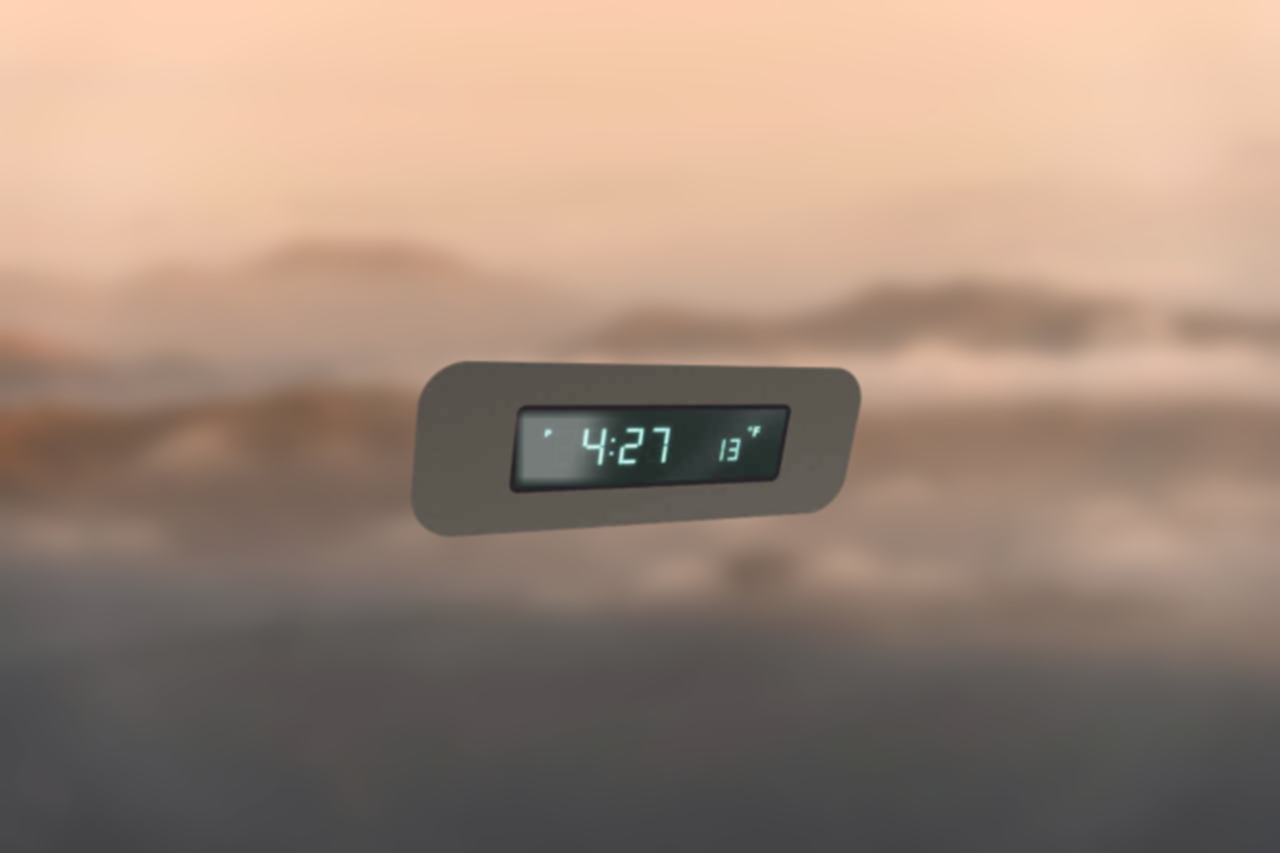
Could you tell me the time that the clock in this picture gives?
4:27
